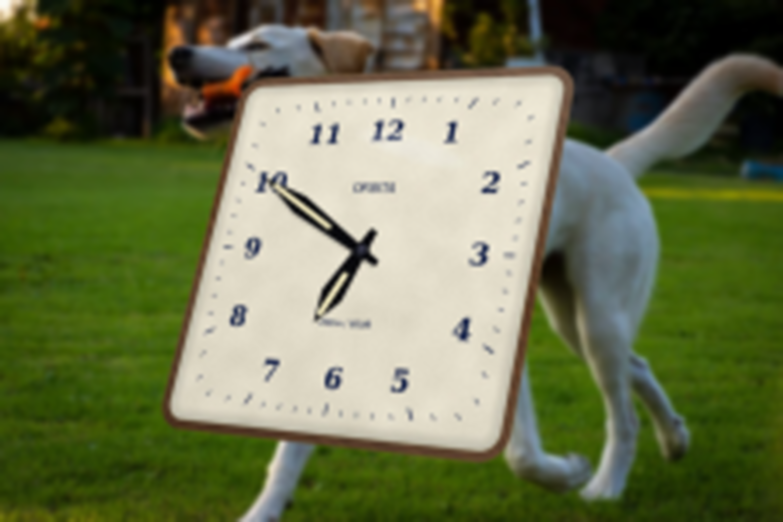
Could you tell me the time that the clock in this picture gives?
6:50
